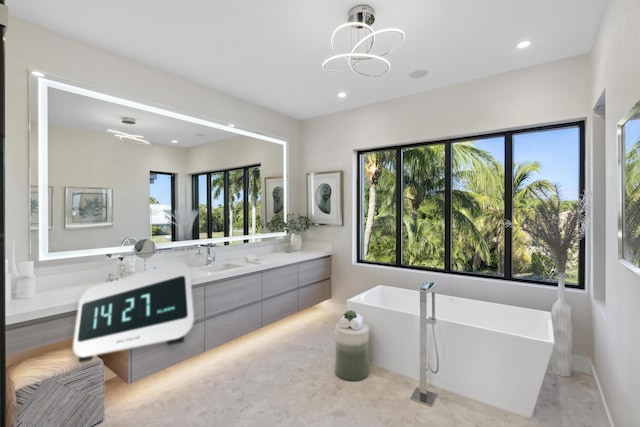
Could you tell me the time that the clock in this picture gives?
14:27
